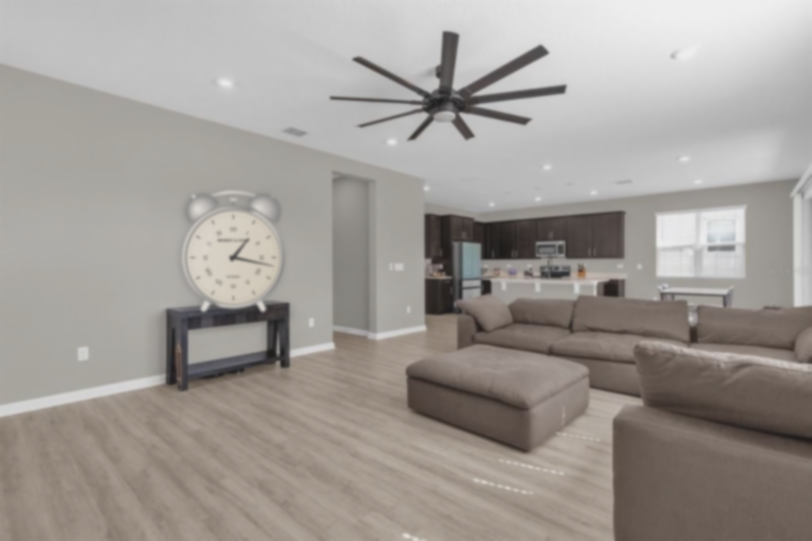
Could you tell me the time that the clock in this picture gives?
1:17
